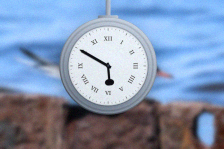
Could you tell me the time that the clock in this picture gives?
5:50
